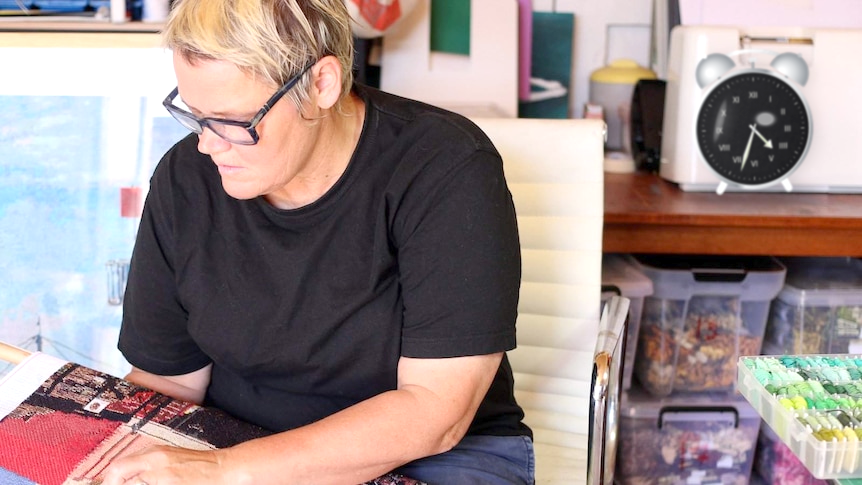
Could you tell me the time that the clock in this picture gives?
4:33
